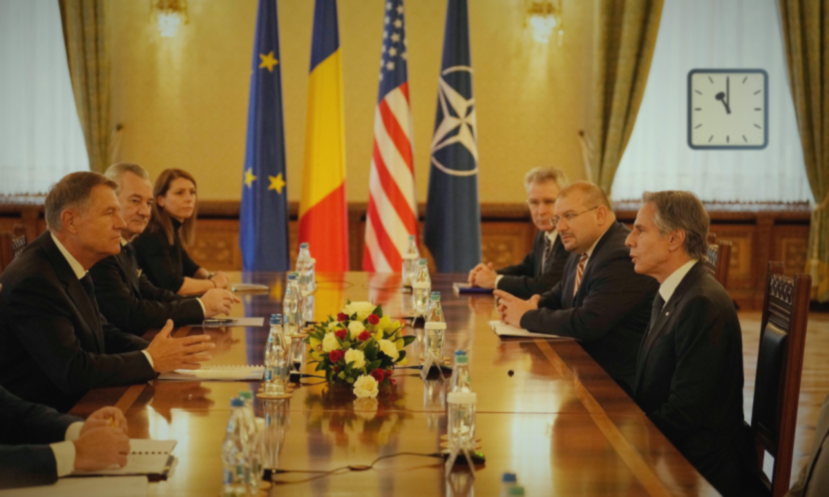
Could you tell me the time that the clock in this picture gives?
11:00
